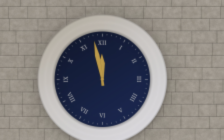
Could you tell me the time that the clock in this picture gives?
11:58
